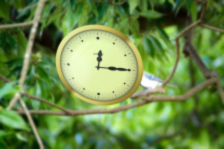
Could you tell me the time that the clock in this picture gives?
12:15
